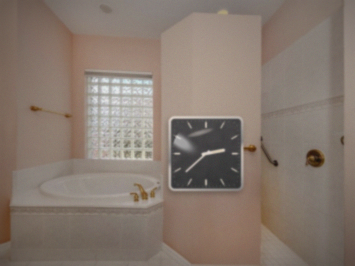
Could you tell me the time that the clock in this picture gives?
2:38
